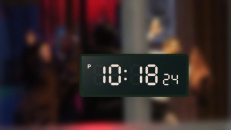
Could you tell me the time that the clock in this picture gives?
10:18:24
